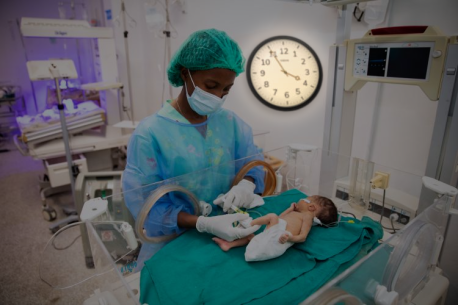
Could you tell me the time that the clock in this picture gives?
3:55
